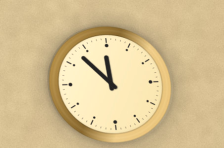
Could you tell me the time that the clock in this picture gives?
11:53
